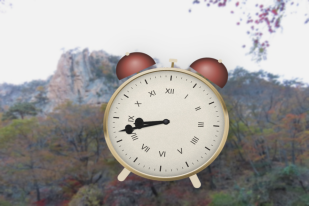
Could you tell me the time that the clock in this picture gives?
8:42
